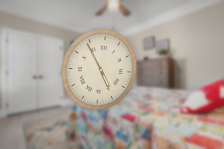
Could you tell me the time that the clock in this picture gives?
4:54
